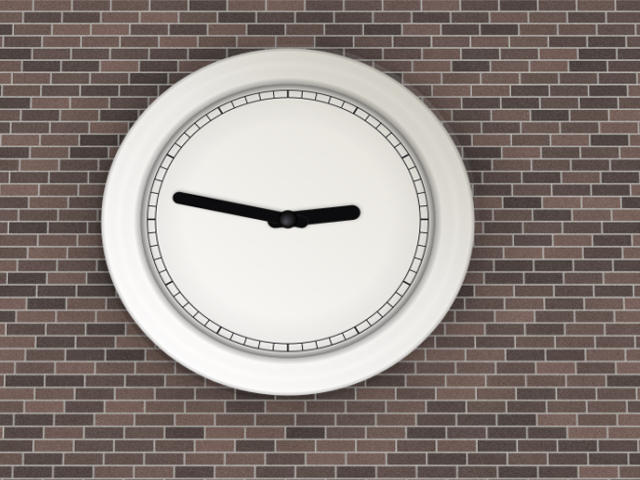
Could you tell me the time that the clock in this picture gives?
2:47
